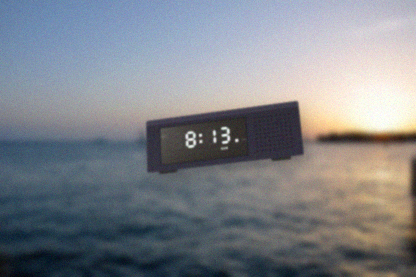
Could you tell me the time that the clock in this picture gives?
8:13
